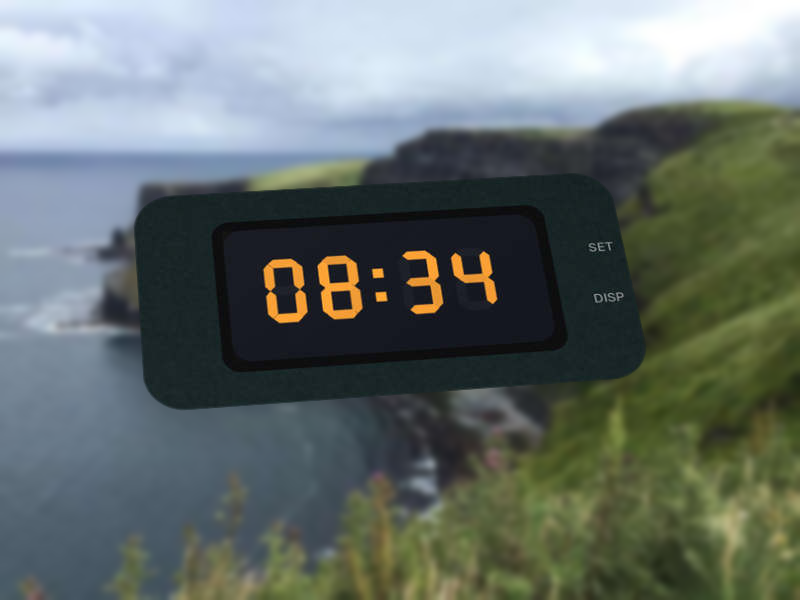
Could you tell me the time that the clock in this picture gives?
8:34
